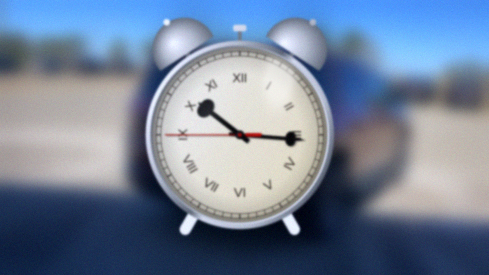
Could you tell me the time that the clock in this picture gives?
10:15:45
